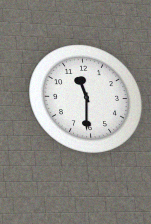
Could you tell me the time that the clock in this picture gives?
11:31
